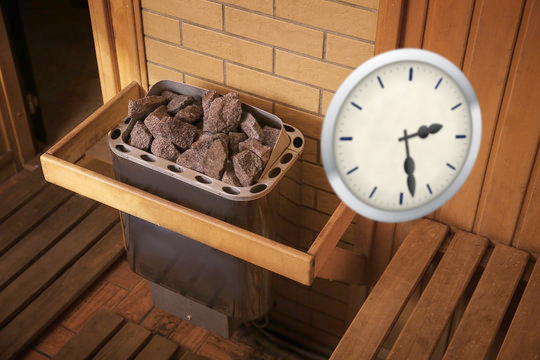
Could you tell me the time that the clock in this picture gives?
2:28
